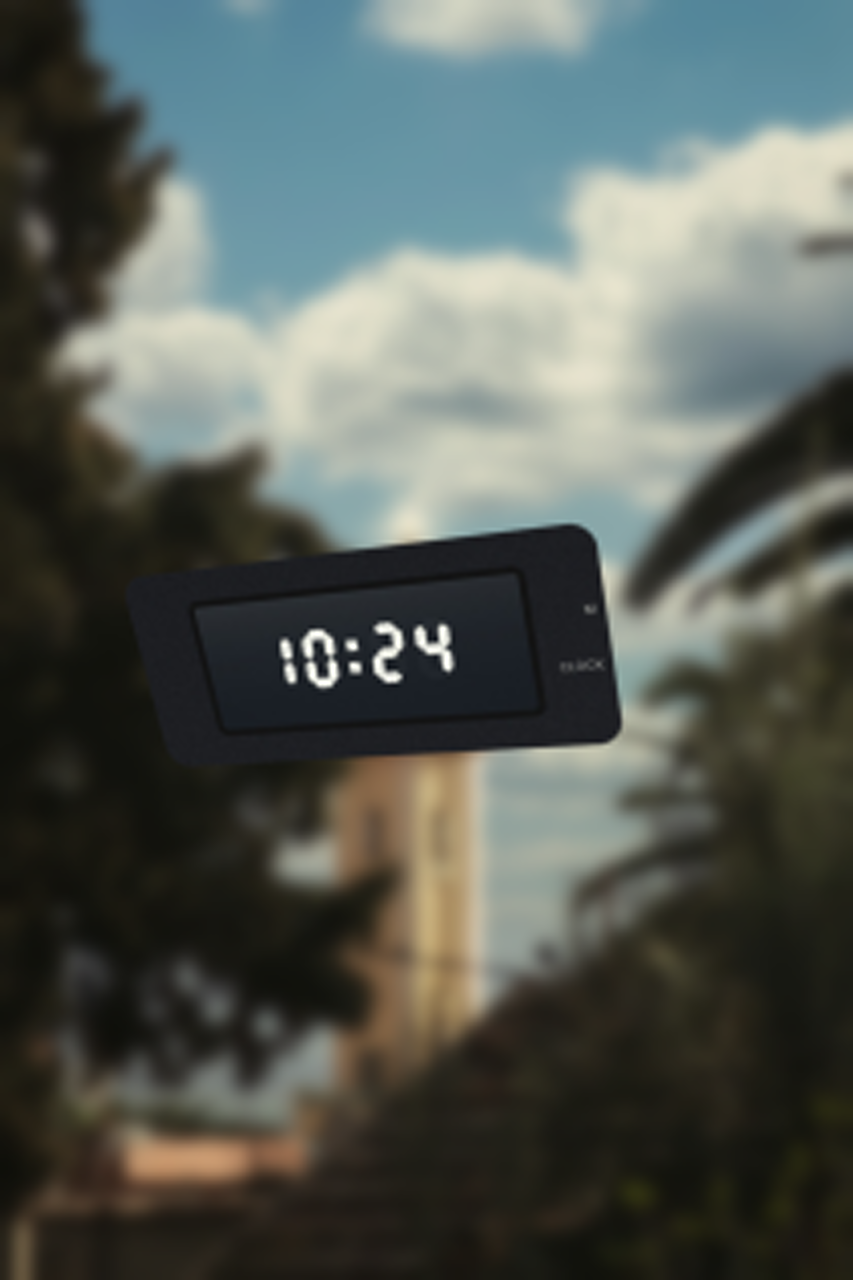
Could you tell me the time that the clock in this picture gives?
10:24
